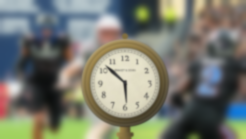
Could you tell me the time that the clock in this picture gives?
5:52
